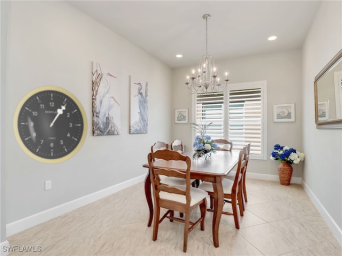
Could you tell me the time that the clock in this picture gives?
1:06
